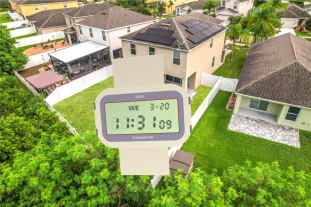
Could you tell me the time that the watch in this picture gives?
11:31:09
